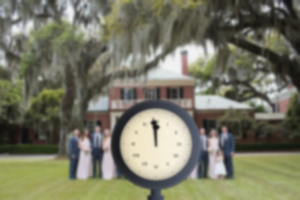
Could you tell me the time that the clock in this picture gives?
11:59
